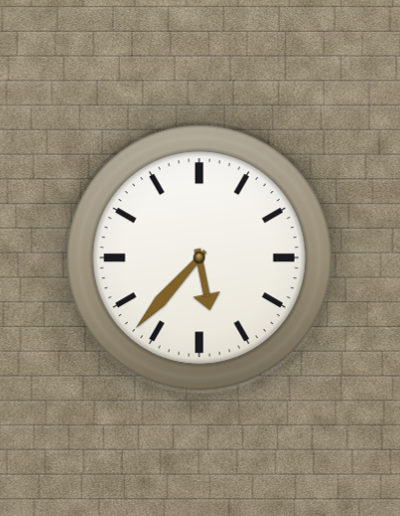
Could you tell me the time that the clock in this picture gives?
5:37
